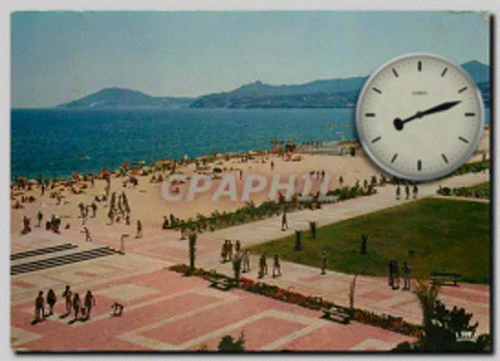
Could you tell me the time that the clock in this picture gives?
8:12
